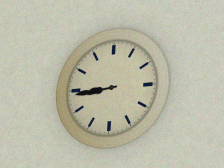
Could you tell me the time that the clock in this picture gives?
8:44
